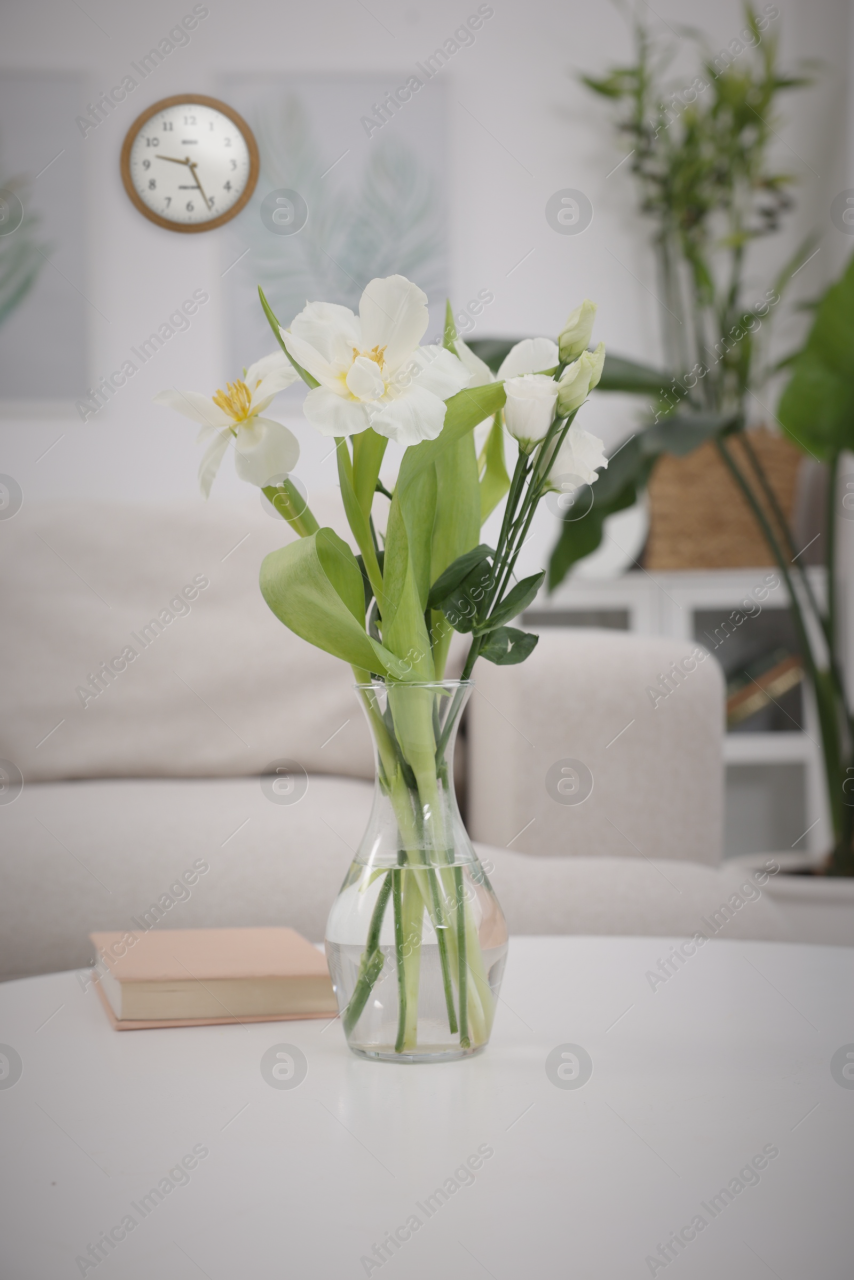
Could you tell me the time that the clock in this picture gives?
9:26
